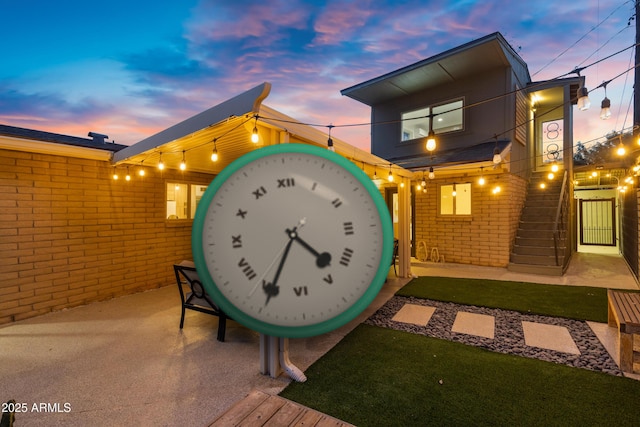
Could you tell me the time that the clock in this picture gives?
4:34:37
